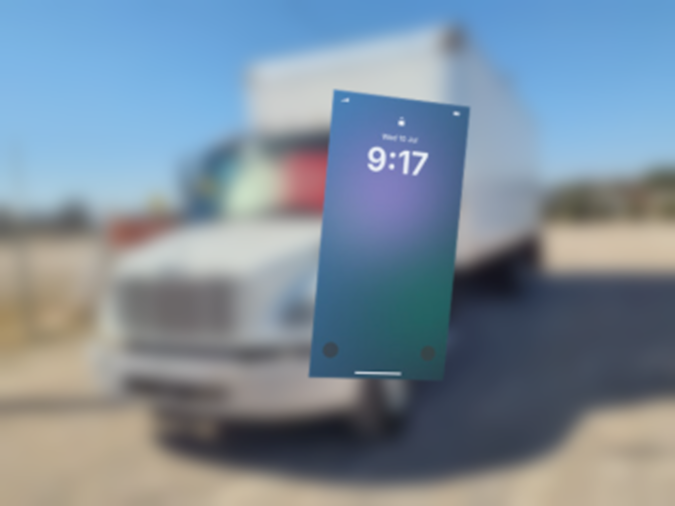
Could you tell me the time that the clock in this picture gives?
9:17
